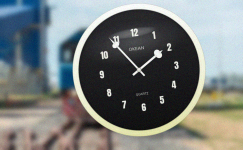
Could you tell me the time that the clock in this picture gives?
1:54
